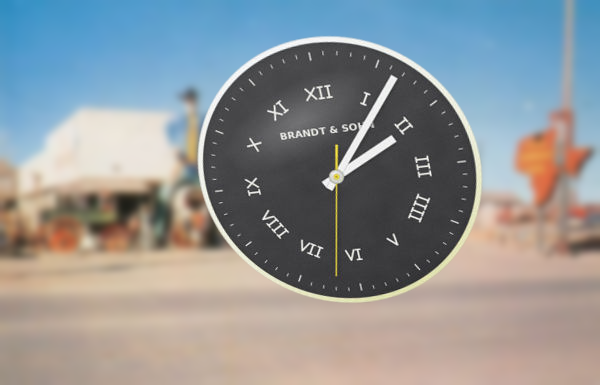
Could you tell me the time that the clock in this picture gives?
2:06:32
